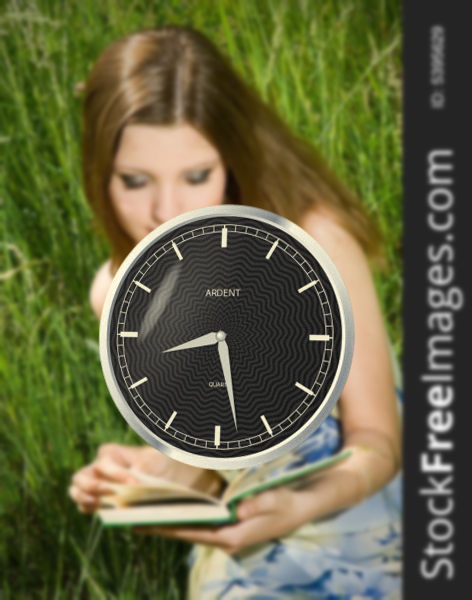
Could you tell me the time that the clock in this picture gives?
8:28
